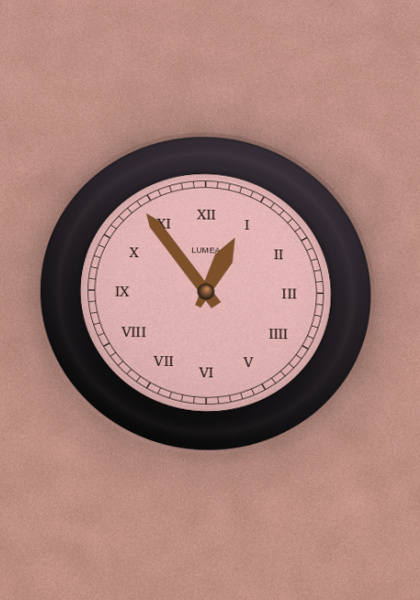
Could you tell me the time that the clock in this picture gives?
12:54
